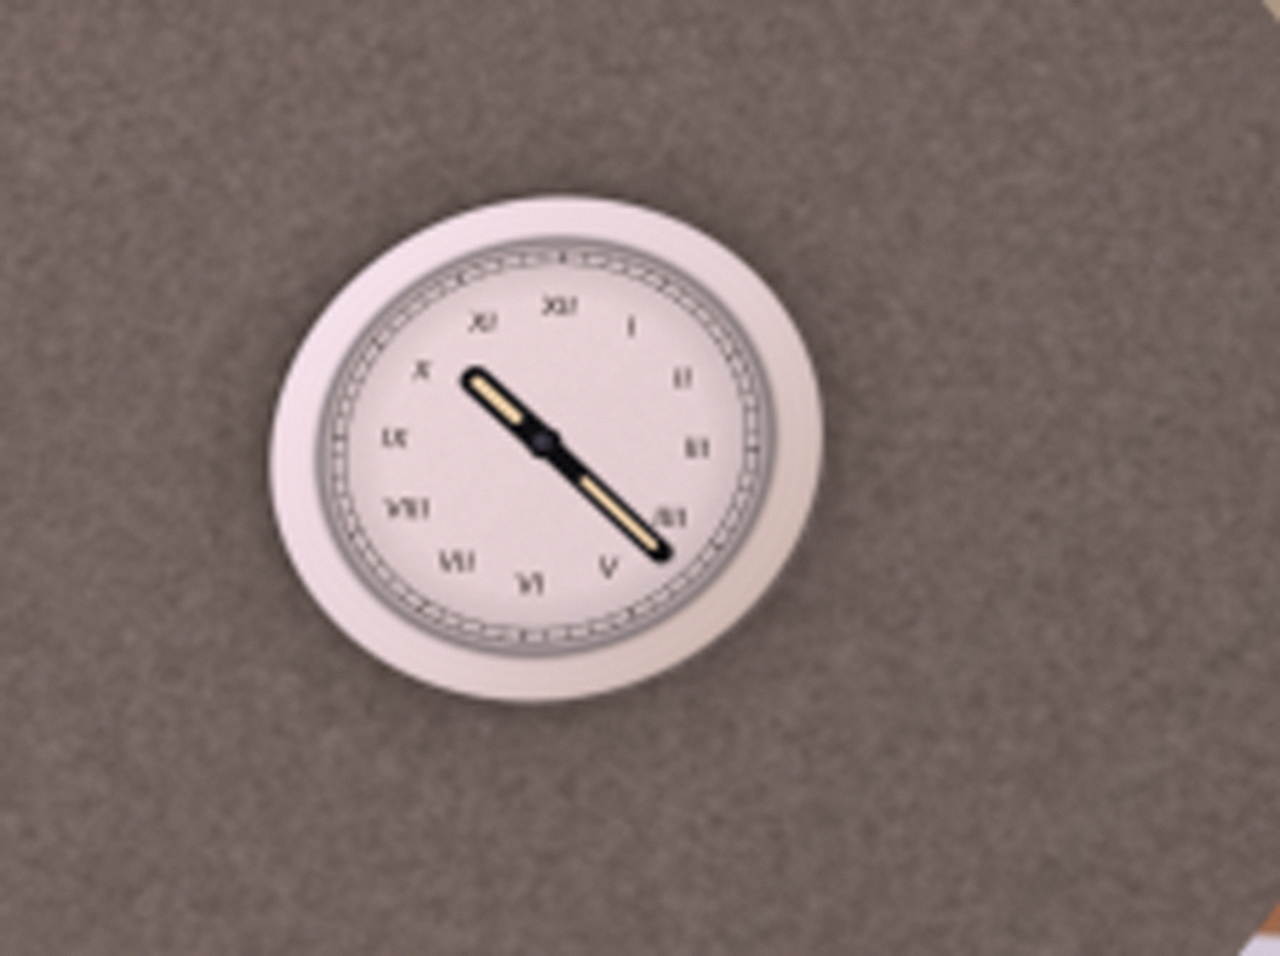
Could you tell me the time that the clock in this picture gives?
10:22
